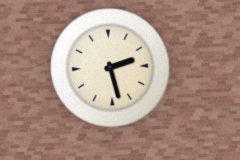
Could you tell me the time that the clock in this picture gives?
2:28
